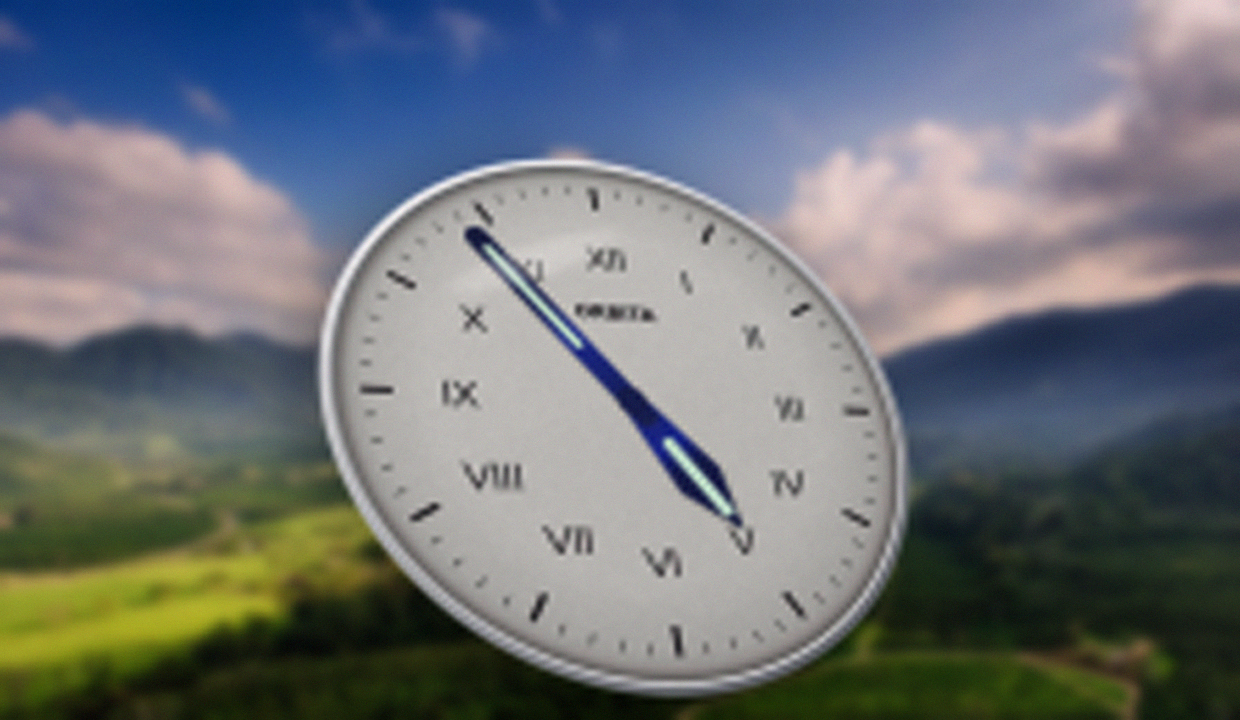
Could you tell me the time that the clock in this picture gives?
4:54
